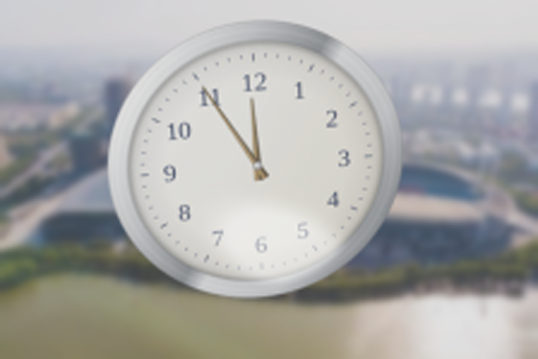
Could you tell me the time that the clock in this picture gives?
11:55
